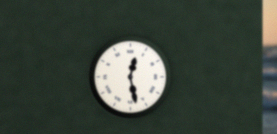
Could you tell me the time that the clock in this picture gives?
12:28
